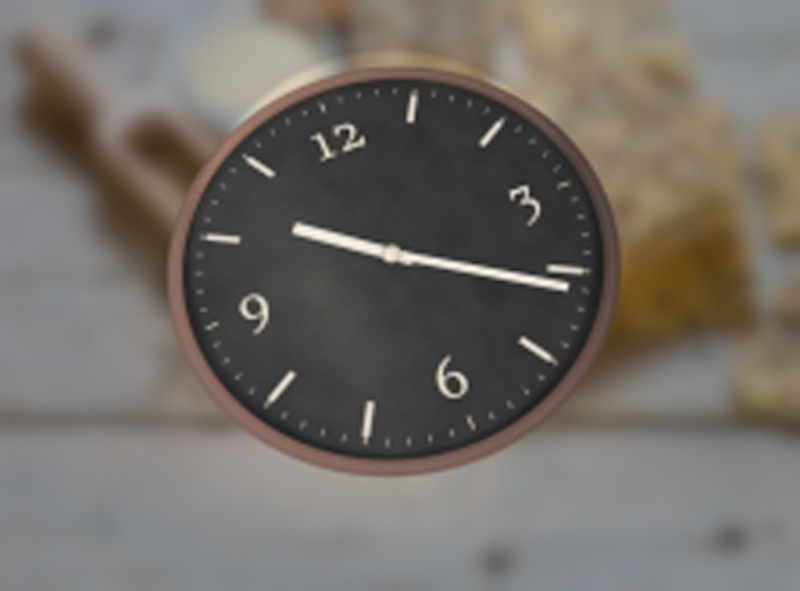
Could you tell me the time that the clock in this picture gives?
10:21
